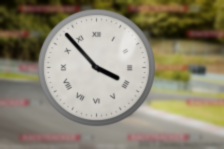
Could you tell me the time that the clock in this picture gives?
3:53
